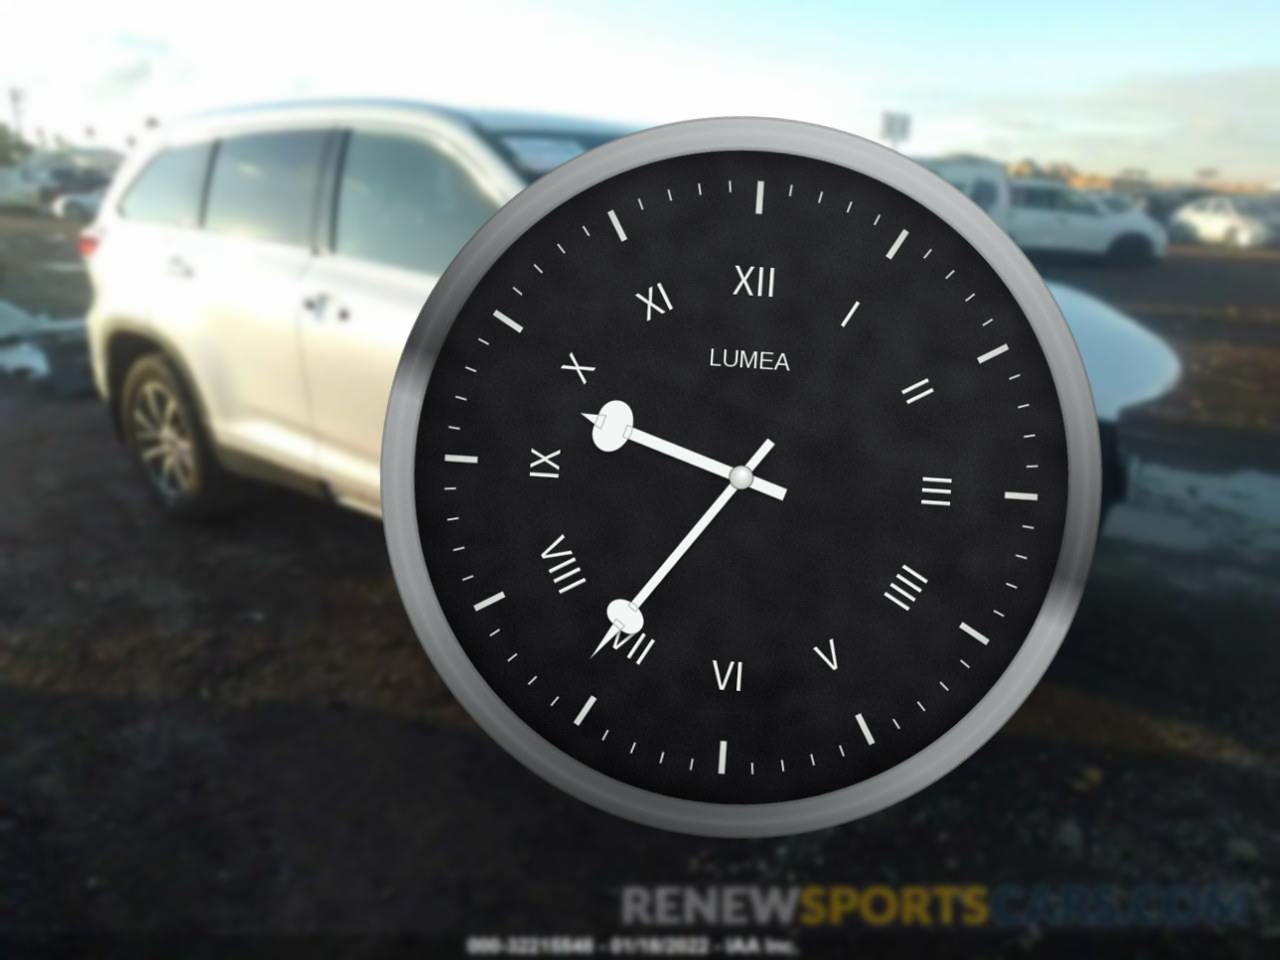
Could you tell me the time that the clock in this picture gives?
9:36
